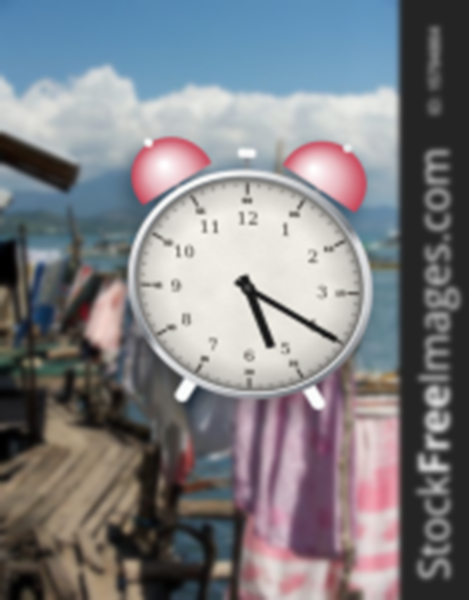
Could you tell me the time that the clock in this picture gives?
5:20
